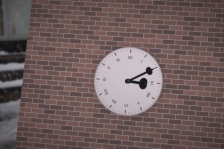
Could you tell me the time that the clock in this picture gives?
3:10
